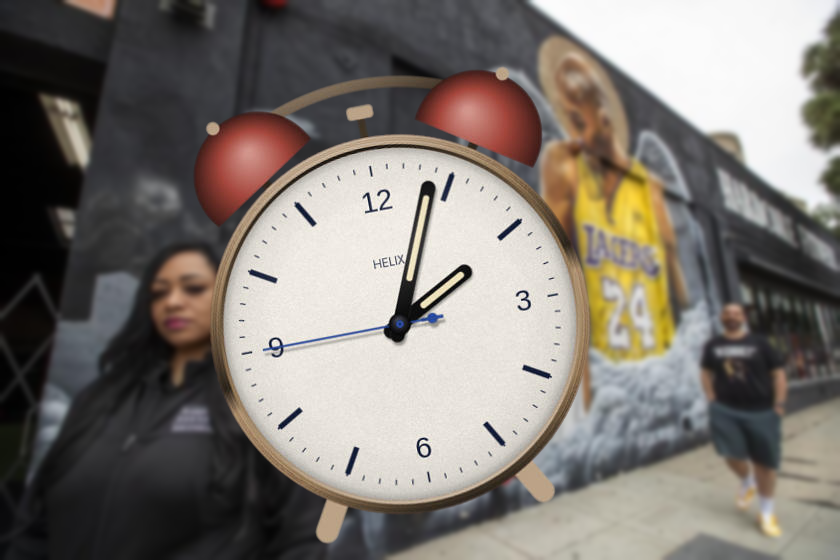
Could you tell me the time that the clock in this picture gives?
2:03:45
